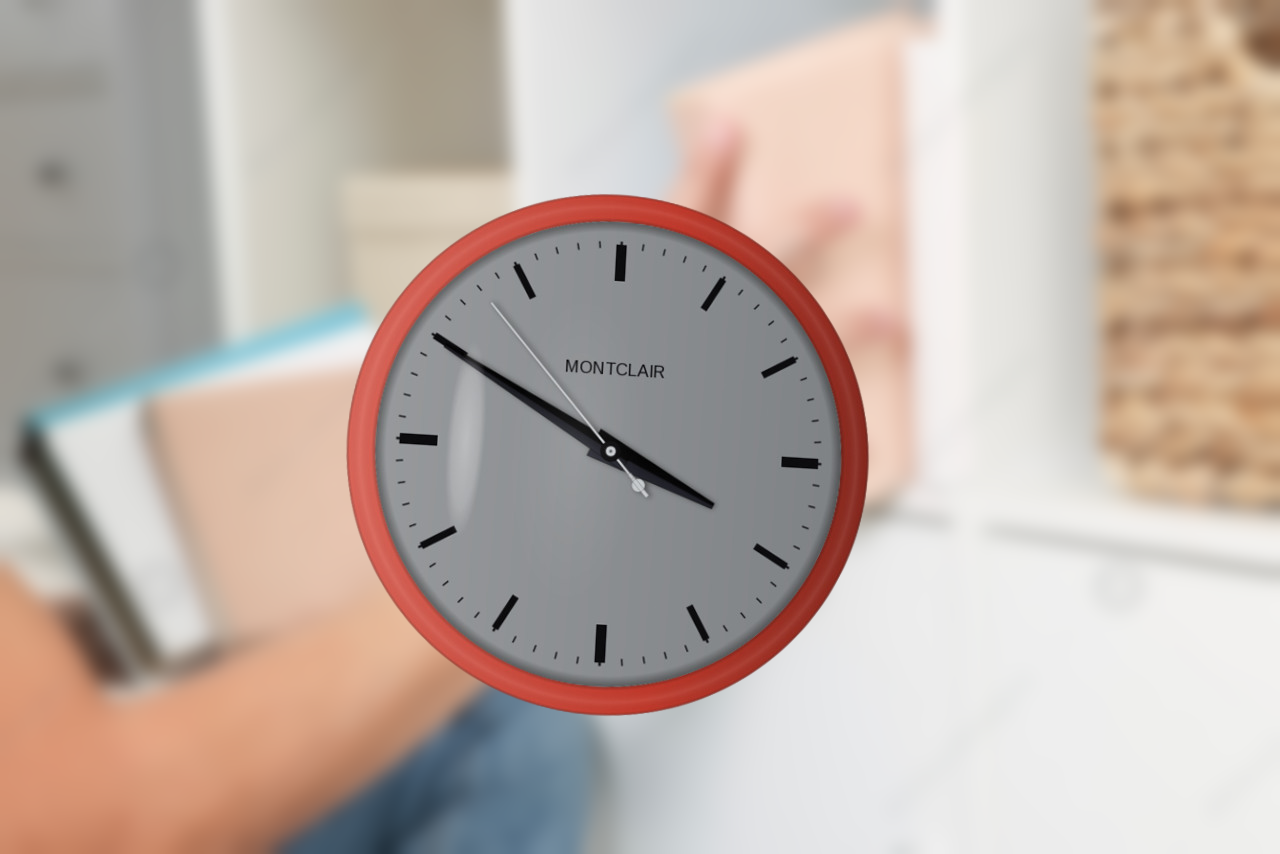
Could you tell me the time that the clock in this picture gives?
3:49:53
